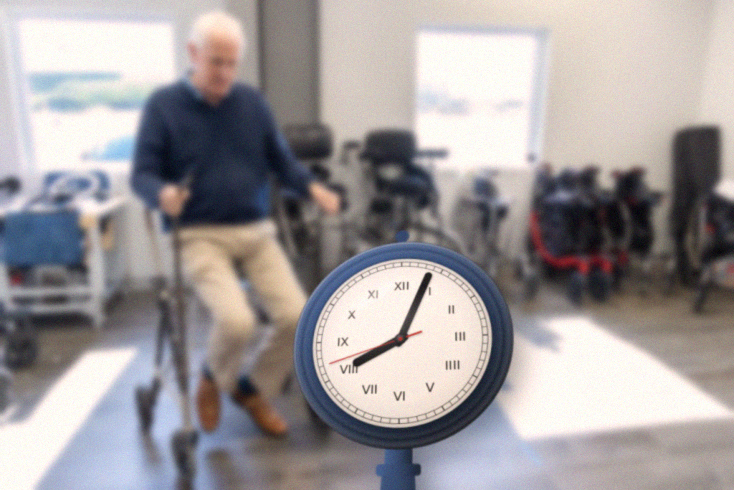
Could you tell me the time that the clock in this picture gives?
8:03:42
